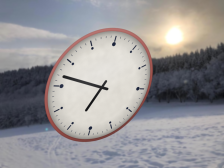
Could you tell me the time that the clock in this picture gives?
6:47
